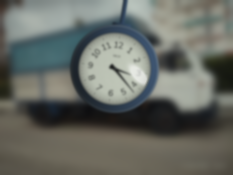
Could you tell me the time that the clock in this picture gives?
3:22
